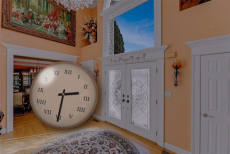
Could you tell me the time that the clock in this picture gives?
2:30
